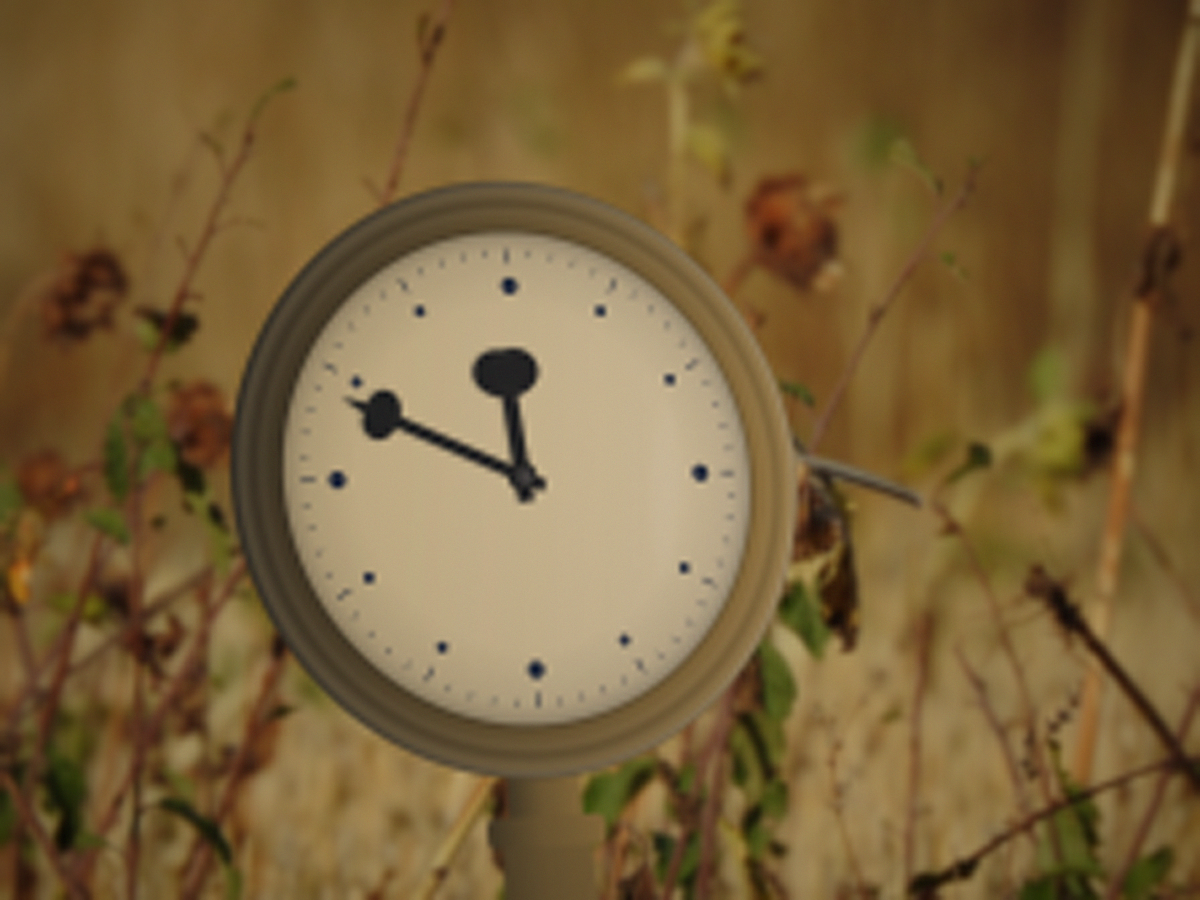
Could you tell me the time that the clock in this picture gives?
11:49
